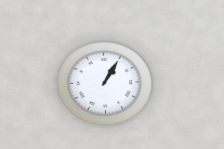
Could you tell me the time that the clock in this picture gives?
1:05
